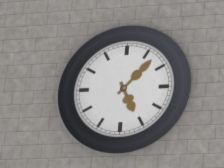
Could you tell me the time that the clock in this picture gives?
5:07
